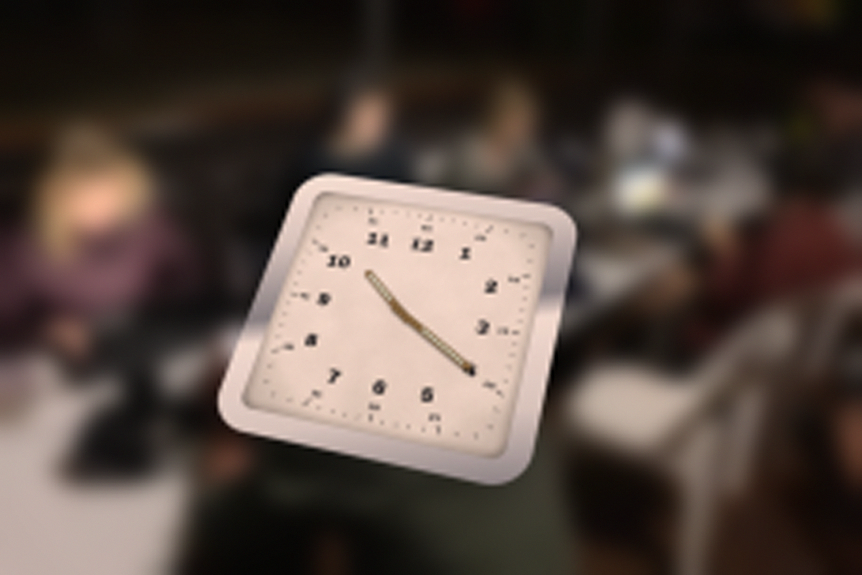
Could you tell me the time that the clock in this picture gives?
10:20
